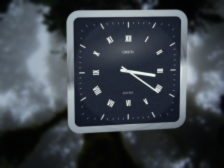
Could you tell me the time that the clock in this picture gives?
3:21
